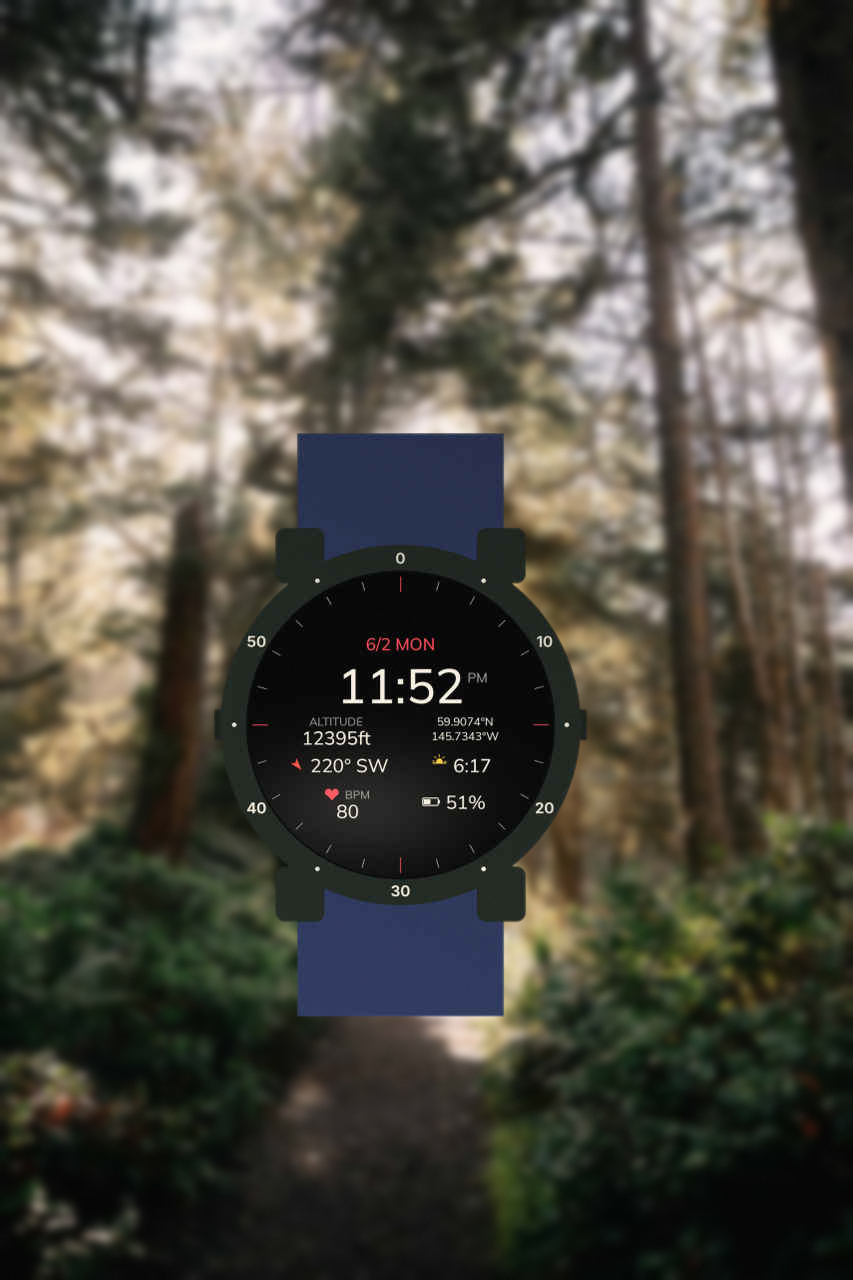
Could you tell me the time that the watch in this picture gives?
11:52
